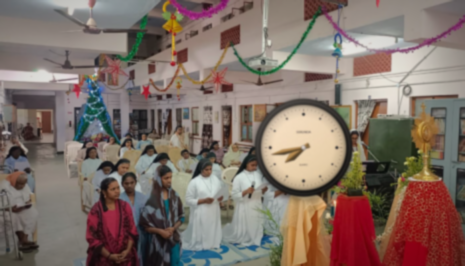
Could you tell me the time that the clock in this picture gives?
7:43
